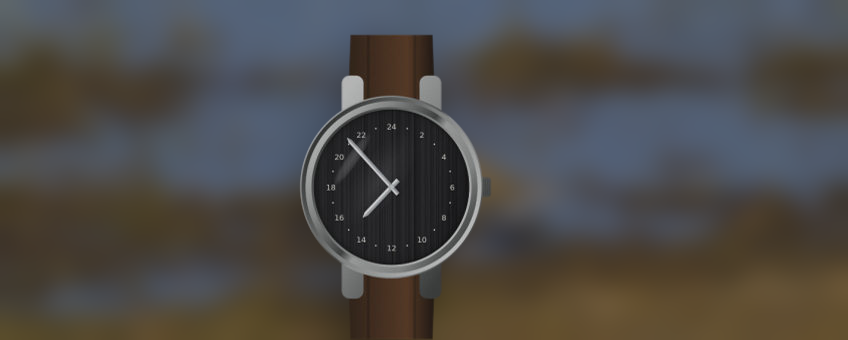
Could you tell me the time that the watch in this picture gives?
14:53
